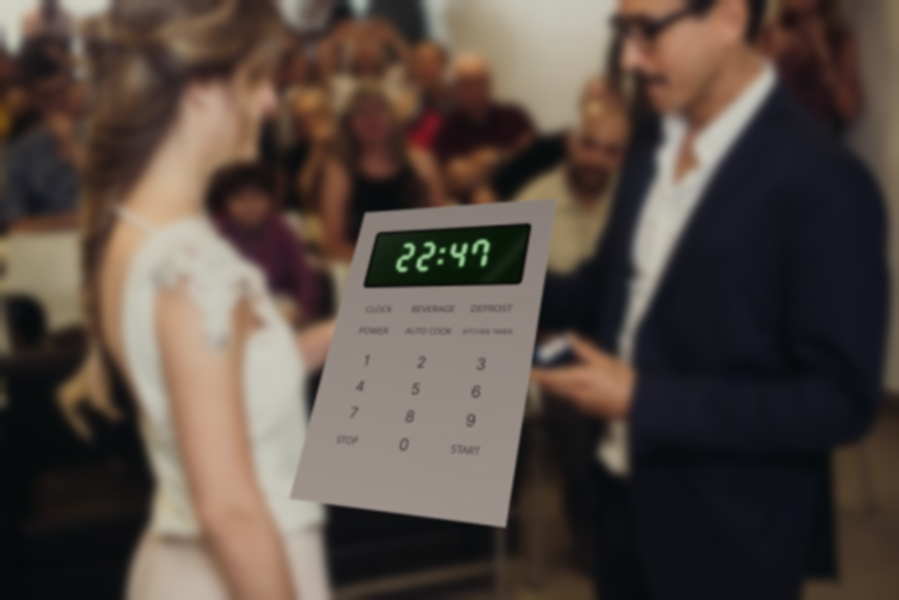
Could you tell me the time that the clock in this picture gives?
22:47
